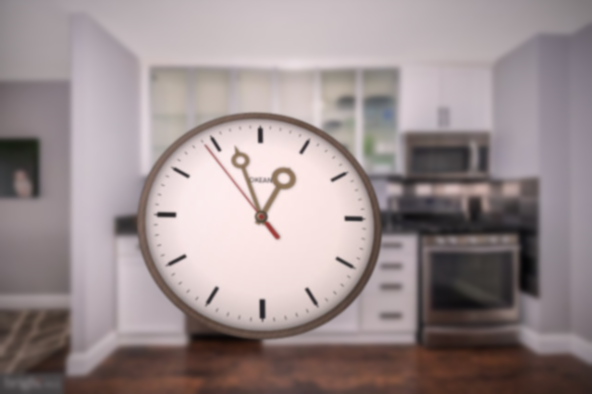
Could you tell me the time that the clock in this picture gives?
12:56:54
